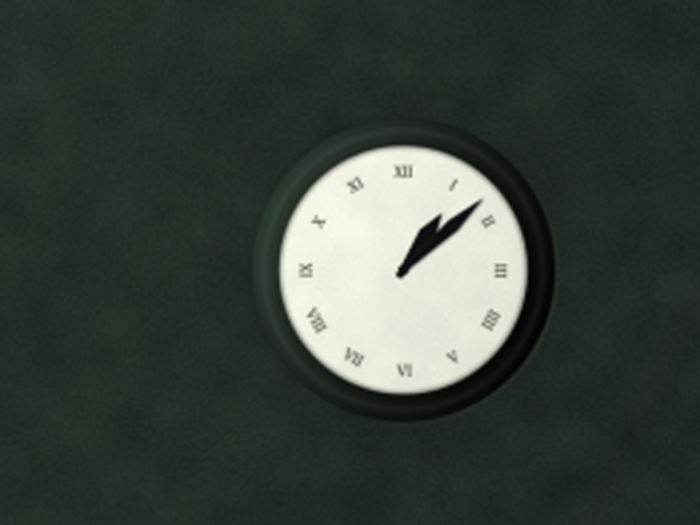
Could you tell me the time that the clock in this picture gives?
1:08
